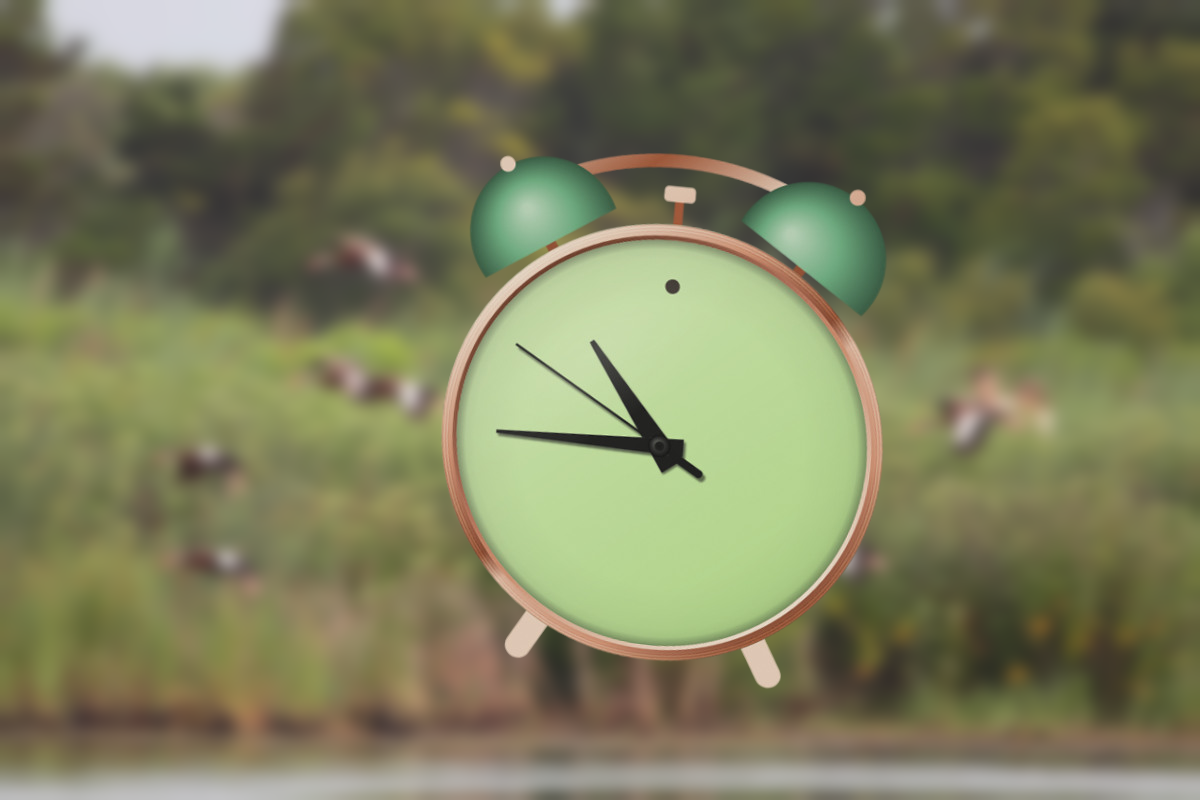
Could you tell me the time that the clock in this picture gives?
10:44:50
